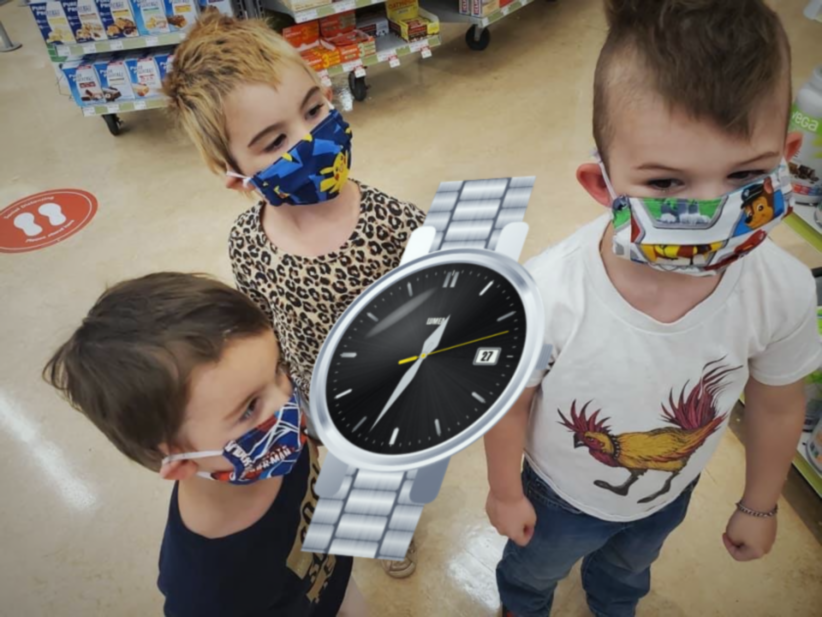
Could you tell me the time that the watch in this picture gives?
12:33:12
